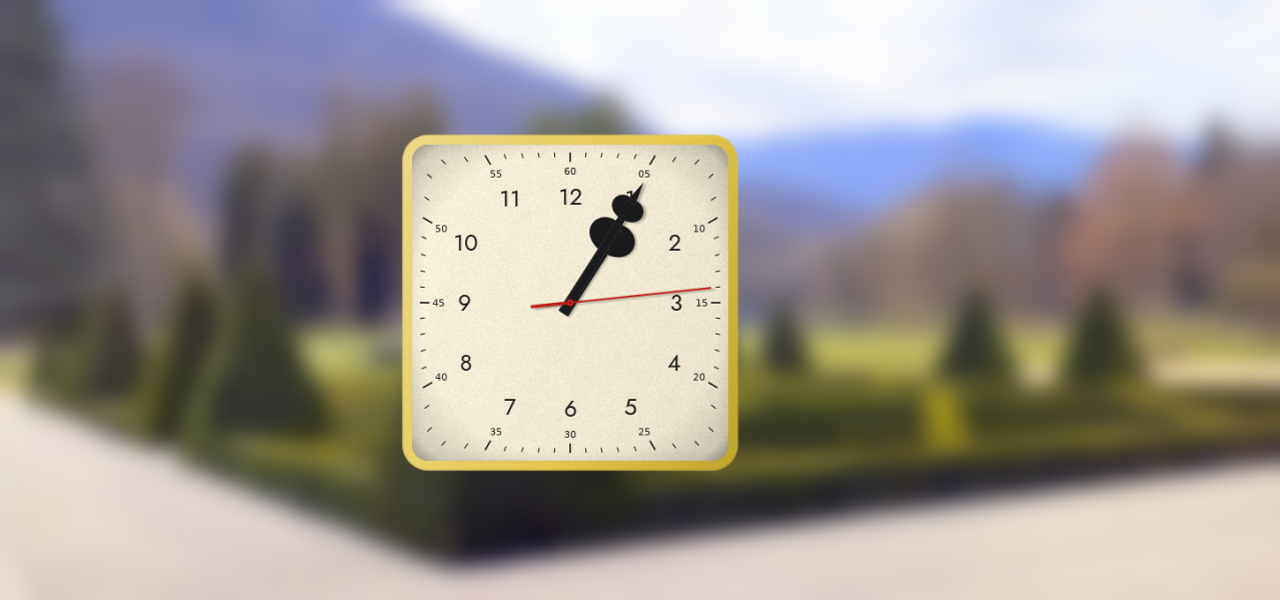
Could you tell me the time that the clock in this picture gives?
1:05:14
